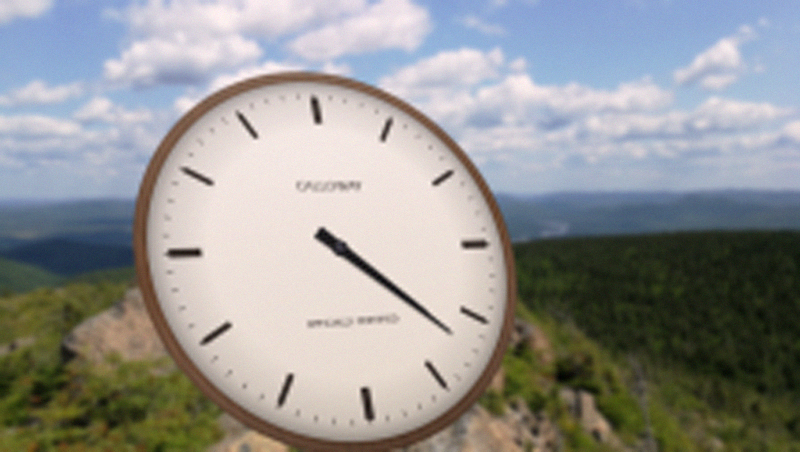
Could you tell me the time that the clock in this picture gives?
4:22
